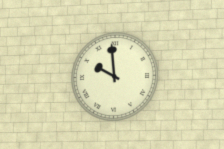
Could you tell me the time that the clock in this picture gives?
9:59
